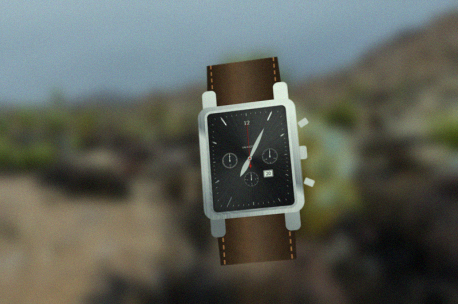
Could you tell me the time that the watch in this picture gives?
7:05
